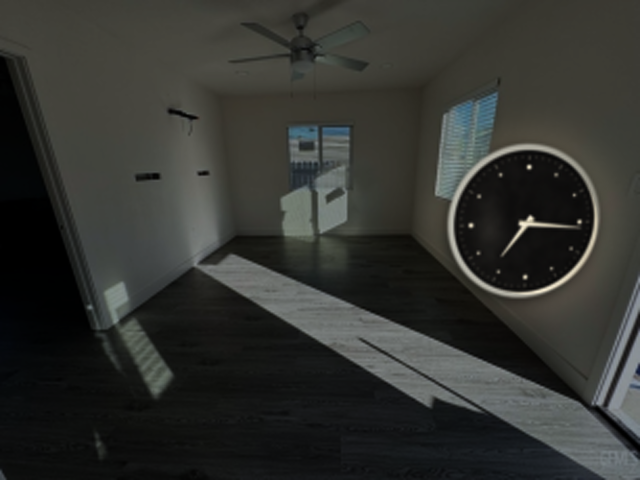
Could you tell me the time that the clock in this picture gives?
7:16
